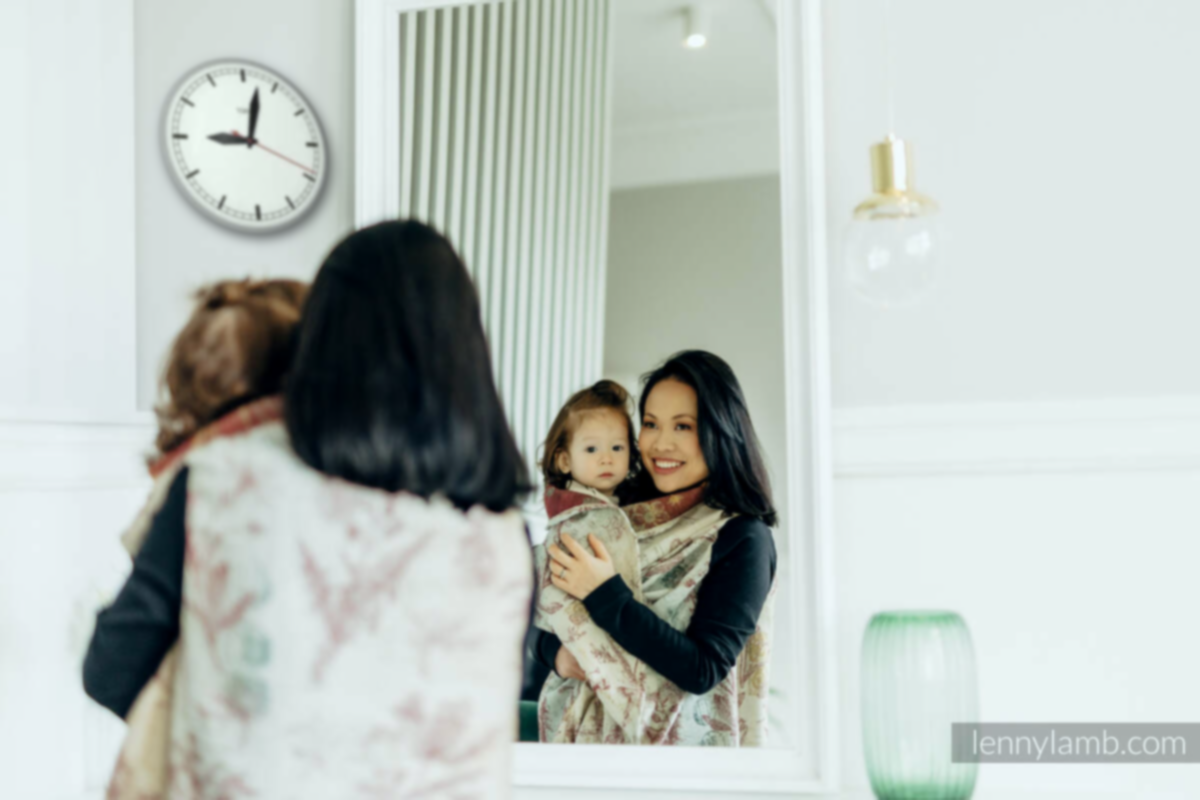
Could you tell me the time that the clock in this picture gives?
9:02:19
